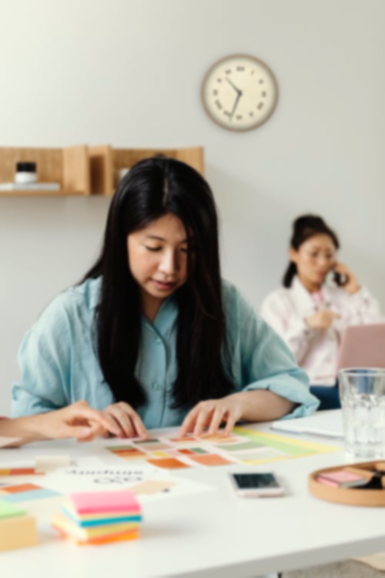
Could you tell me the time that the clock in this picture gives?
10:33
